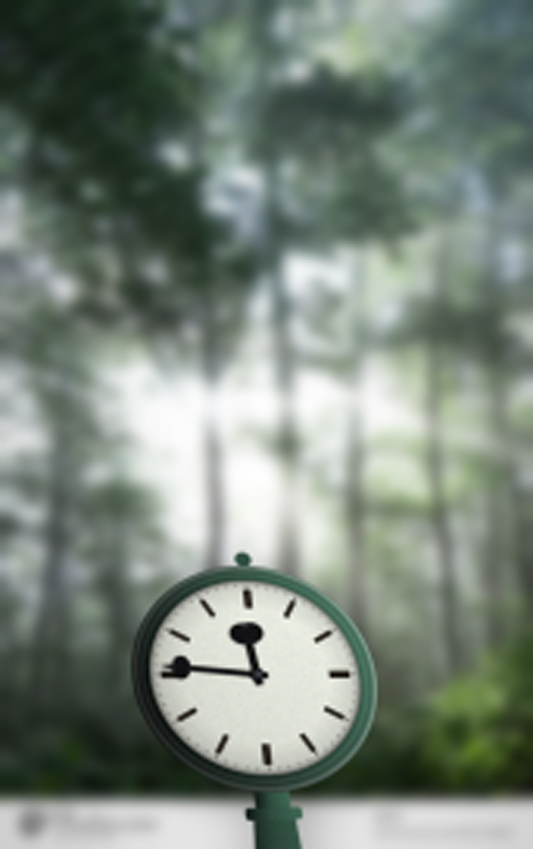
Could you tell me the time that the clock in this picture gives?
11:46
